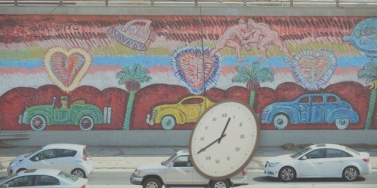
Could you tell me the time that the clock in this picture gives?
12:40
